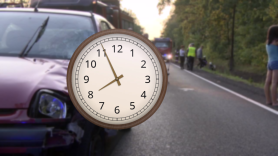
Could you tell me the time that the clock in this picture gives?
7:56
